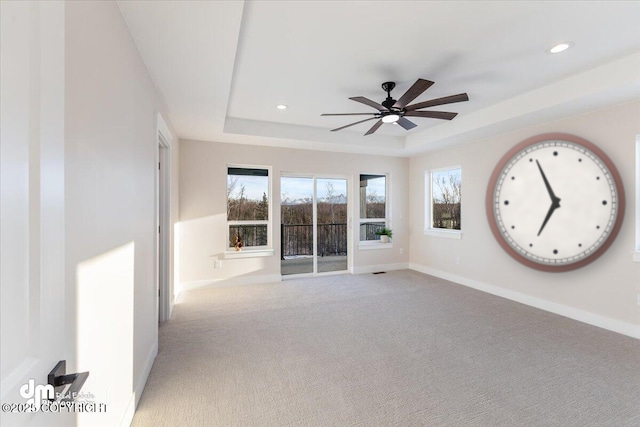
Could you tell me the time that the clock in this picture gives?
6:56
